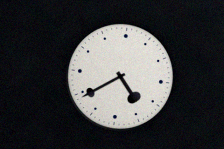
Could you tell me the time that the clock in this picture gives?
4:39
